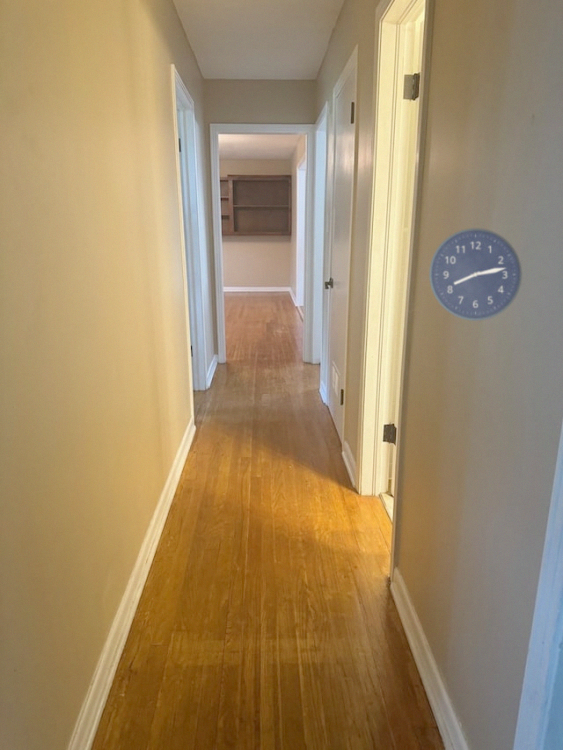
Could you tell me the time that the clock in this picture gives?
8:13
